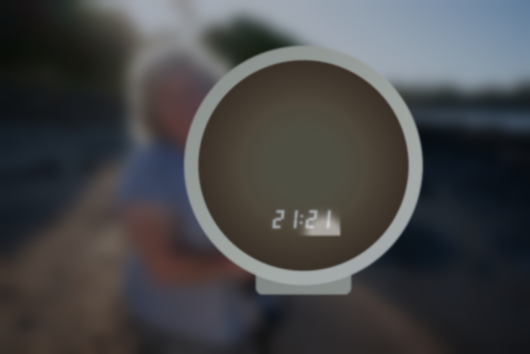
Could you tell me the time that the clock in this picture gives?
21:21
